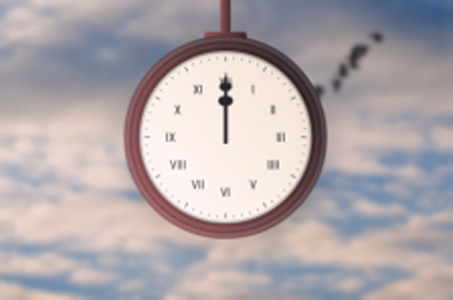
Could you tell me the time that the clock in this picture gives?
12:00
